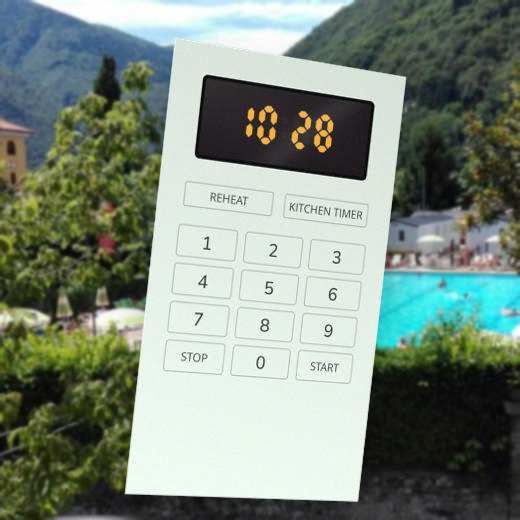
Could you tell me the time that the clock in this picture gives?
10:28
